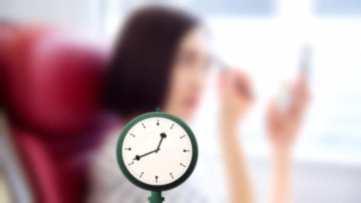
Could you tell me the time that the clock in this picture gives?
12:41
